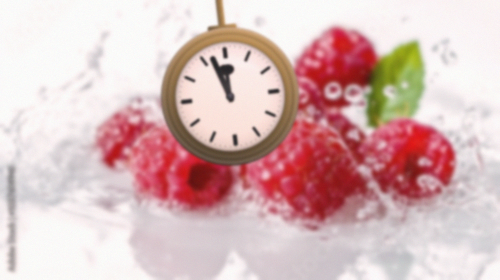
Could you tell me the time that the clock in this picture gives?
11:57
